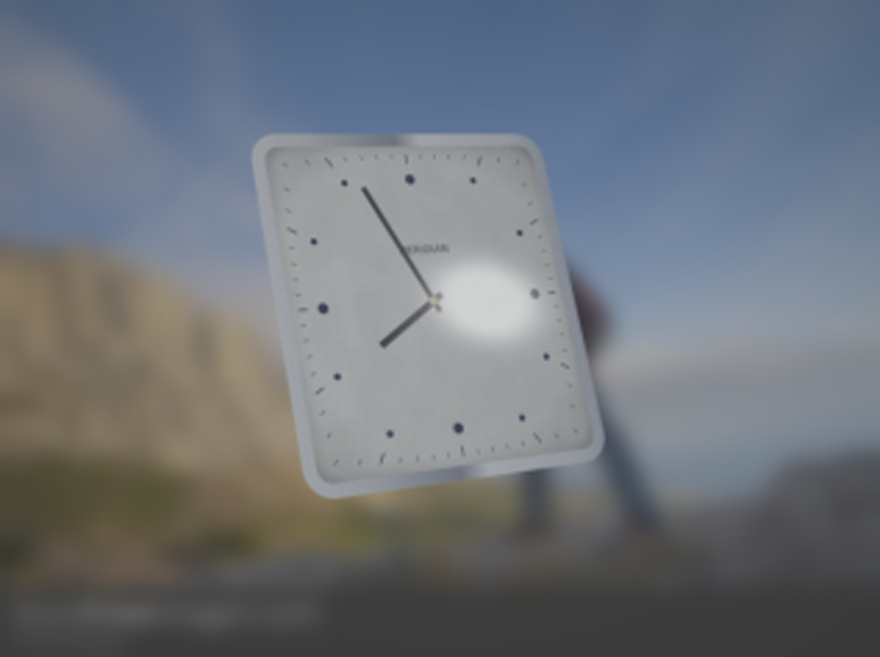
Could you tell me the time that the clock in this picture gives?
7:56
